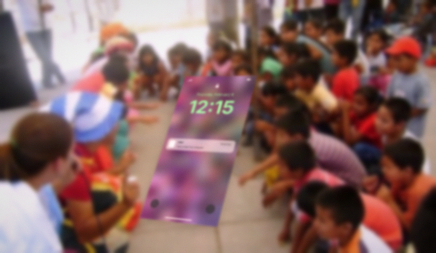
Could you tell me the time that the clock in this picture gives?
12:15
